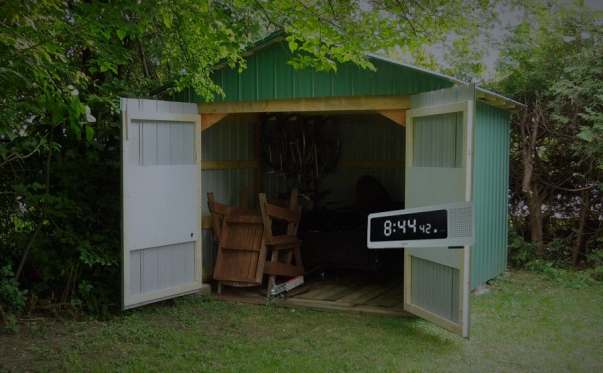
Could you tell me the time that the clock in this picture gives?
8:44:42
